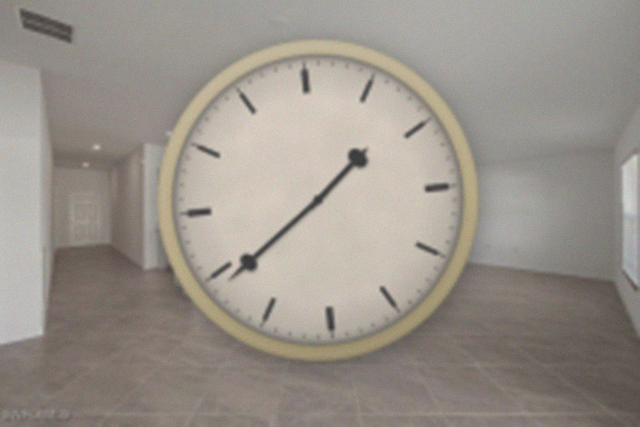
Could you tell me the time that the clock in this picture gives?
1:39
